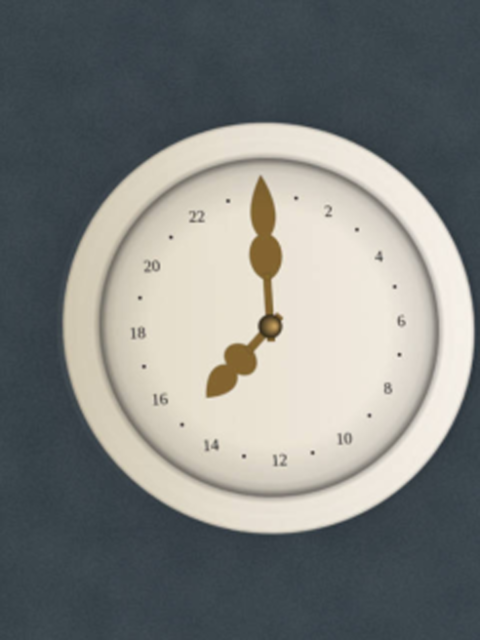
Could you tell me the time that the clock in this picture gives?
15:00
